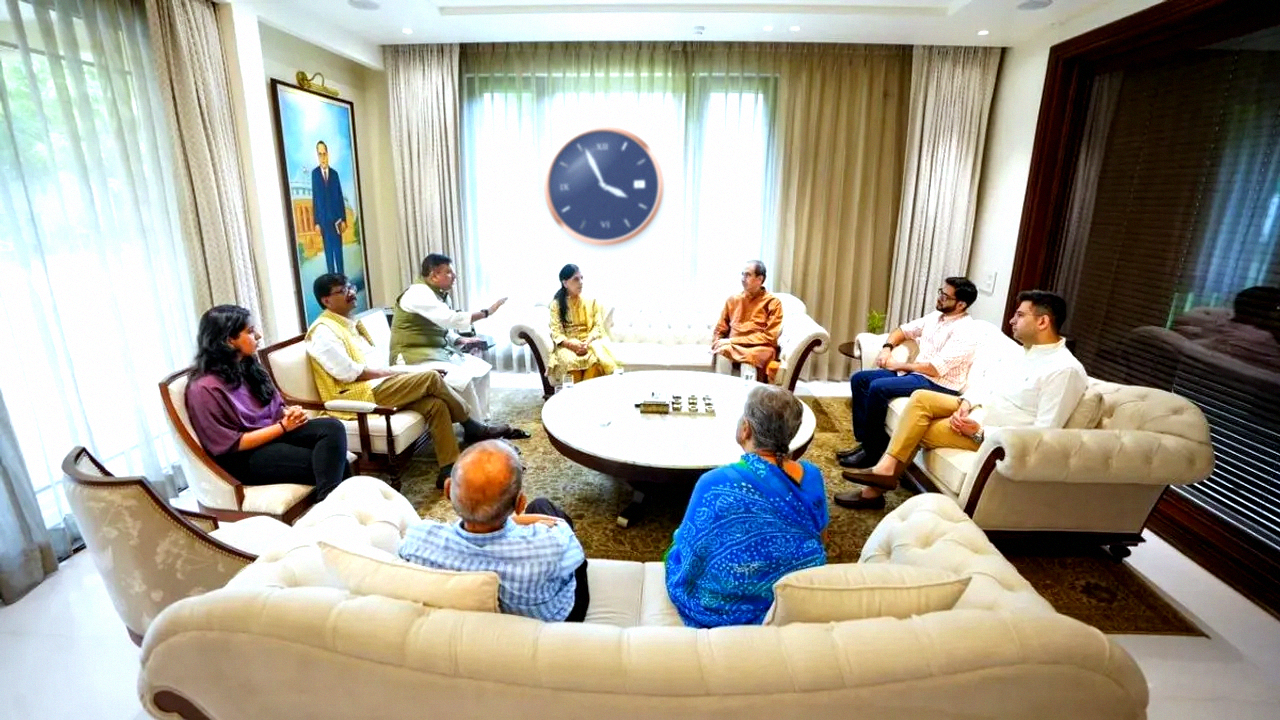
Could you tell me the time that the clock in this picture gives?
3:56
